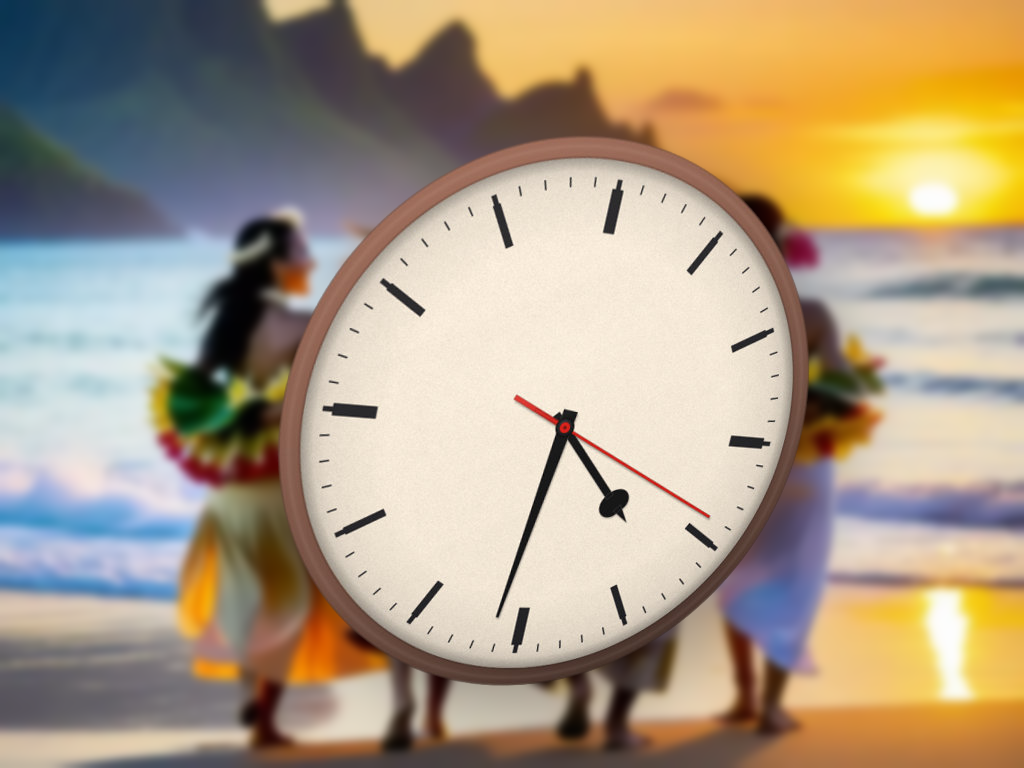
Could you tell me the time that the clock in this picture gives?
4:31:19
